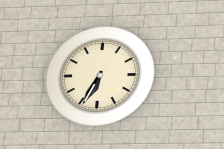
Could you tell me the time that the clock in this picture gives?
6:34
